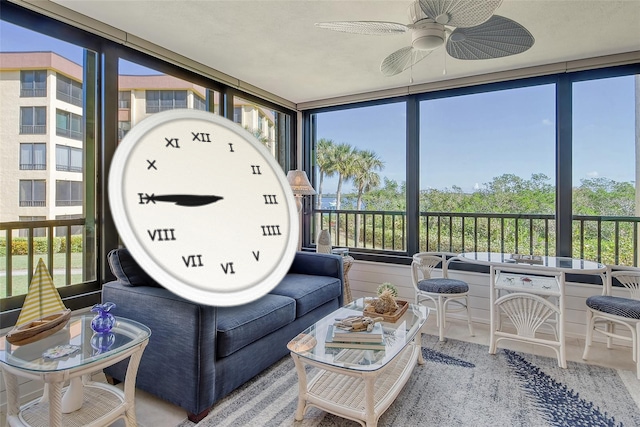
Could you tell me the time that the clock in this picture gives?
8:45
